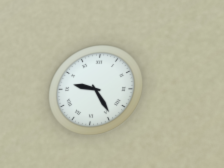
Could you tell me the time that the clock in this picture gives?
9:24
